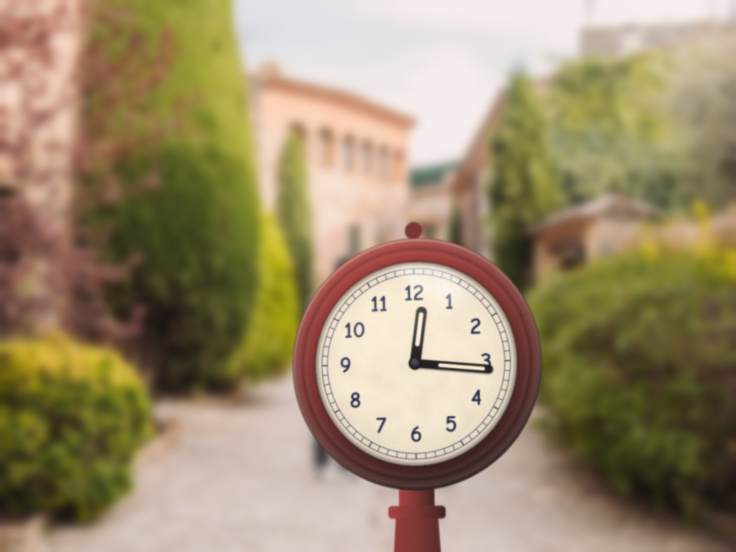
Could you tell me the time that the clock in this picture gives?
12:16
